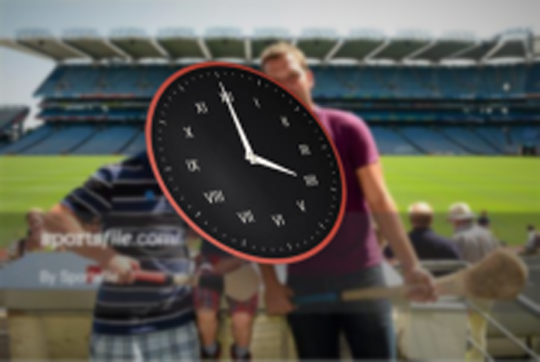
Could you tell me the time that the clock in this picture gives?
4:00
